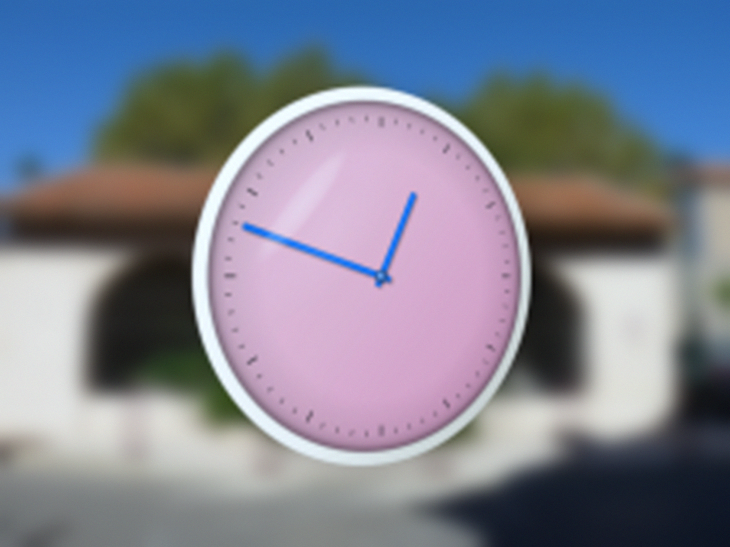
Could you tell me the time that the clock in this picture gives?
12:48
